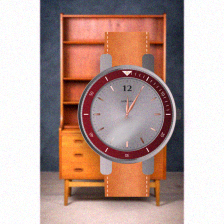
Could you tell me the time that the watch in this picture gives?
12:05
